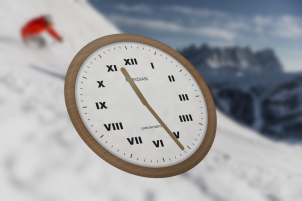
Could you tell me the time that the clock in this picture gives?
11:26
